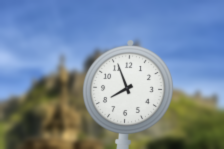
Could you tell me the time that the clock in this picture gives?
7:56
